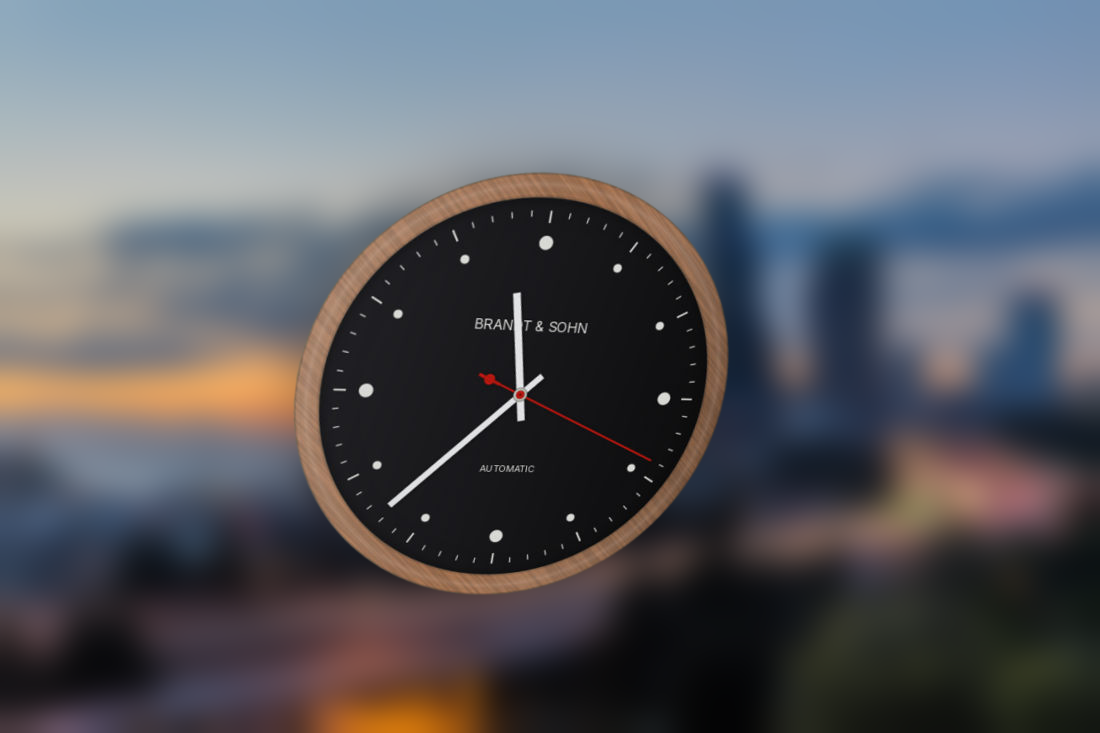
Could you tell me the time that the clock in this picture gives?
11:37:19
